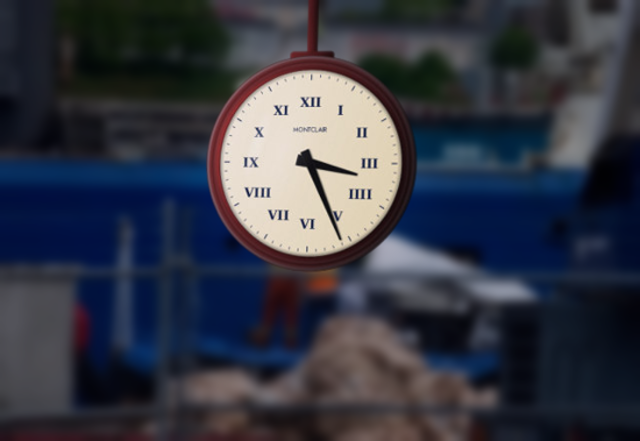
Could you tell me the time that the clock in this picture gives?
3:26
